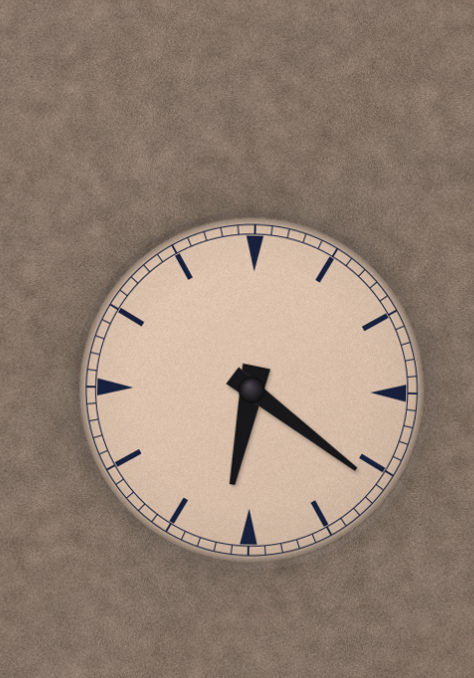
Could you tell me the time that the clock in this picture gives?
6:21
